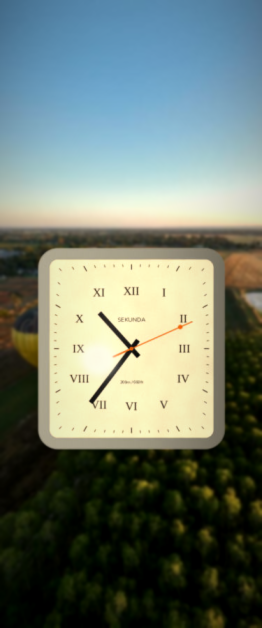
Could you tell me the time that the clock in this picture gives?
10:36:11
